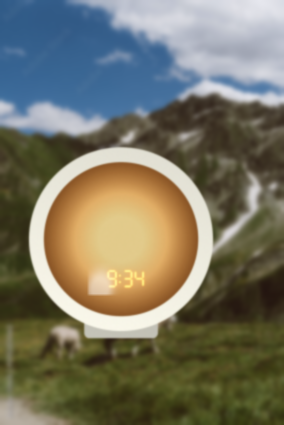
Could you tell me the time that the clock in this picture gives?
9:34
